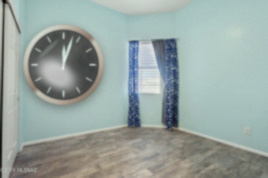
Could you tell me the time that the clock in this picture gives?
12:03
